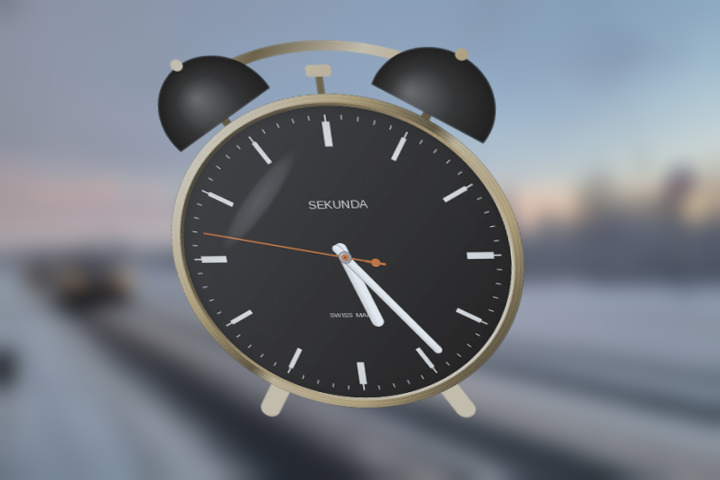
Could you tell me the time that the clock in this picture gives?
5:23:47
